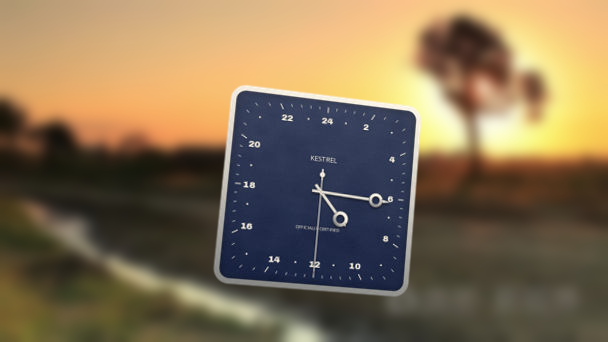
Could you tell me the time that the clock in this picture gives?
9:15:30
